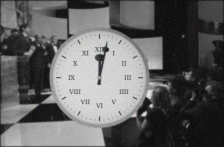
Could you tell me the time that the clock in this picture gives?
12:02
